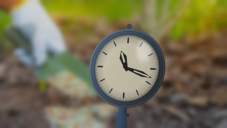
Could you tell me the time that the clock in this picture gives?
11:18
